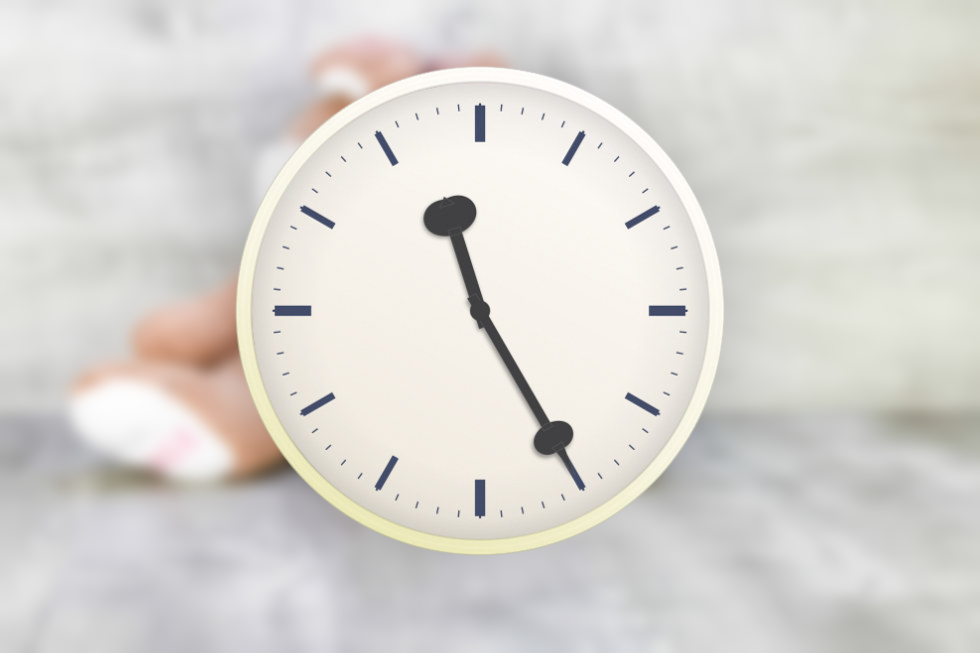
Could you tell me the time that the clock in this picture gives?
11:25
